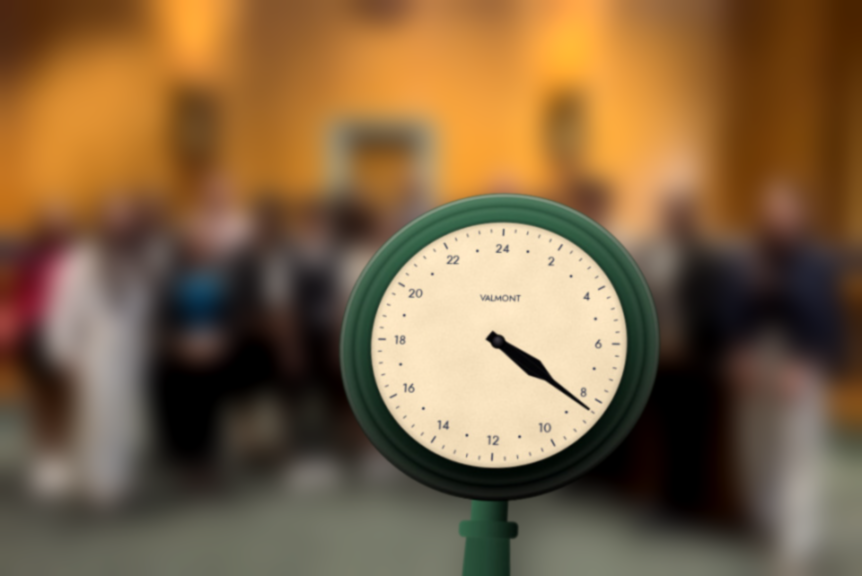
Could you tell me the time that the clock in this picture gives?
8:21
